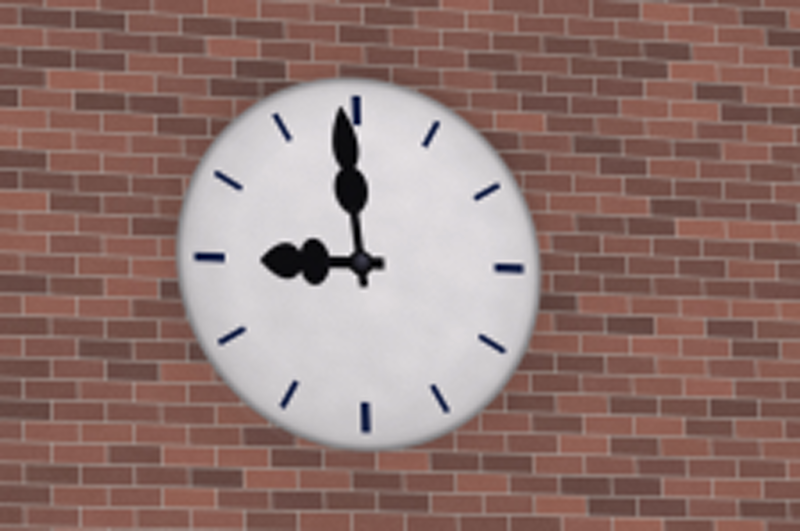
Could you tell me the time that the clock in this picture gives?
8:59
